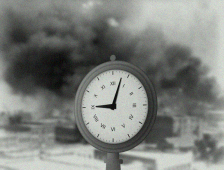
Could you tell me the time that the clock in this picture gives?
9:03
